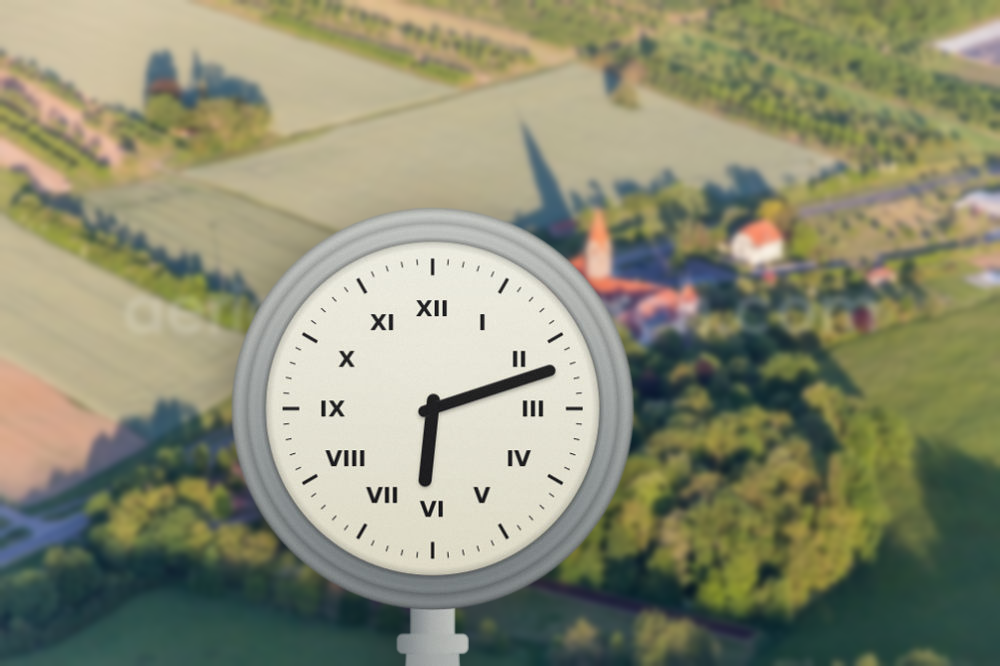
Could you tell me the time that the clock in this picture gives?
6:12
